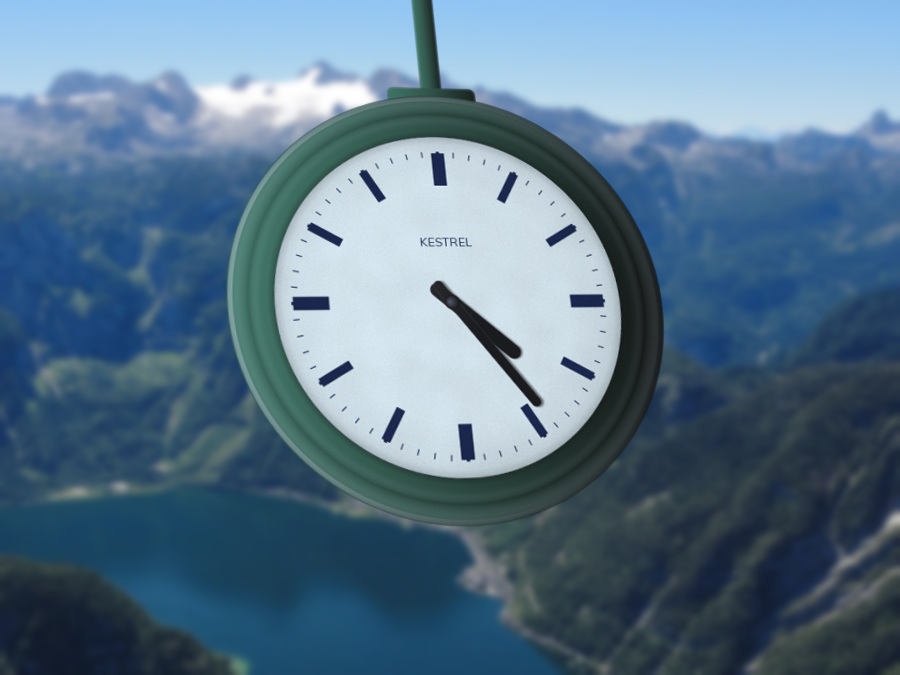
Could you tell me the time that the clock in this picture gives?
4:24
